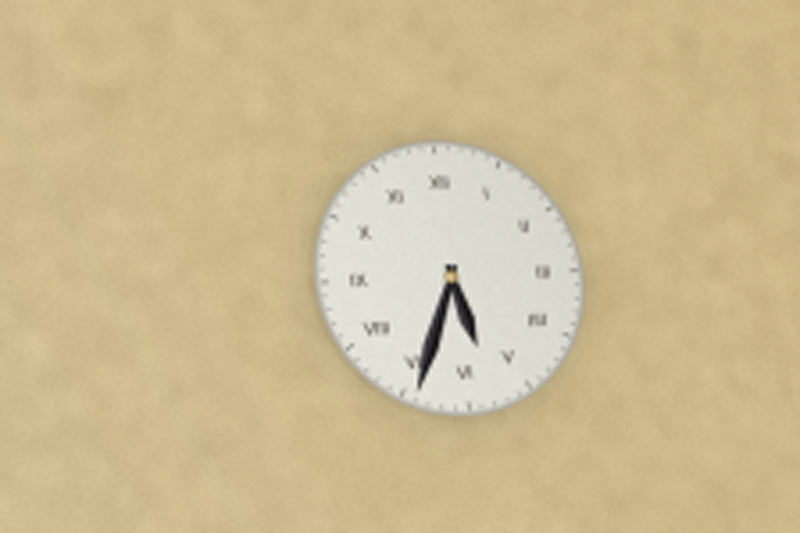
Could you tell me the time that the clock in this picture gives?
5:34
